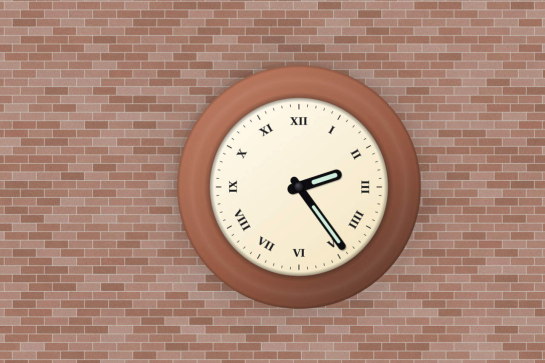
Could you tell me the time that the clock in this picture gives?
2:24
